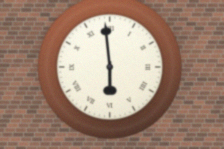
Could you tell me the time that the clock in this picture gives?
5:59
